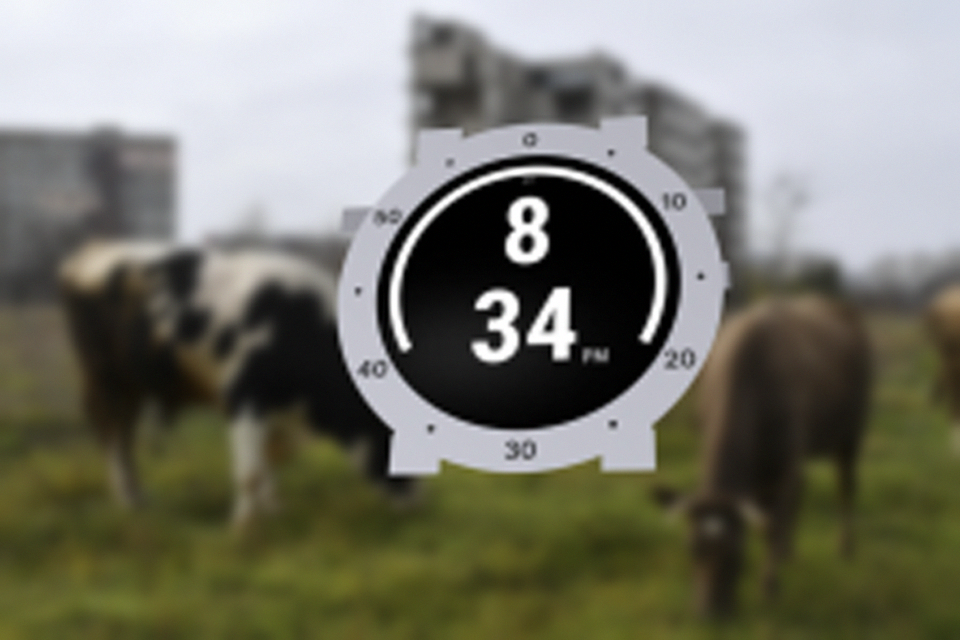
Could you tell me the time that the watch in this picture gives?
8:34
